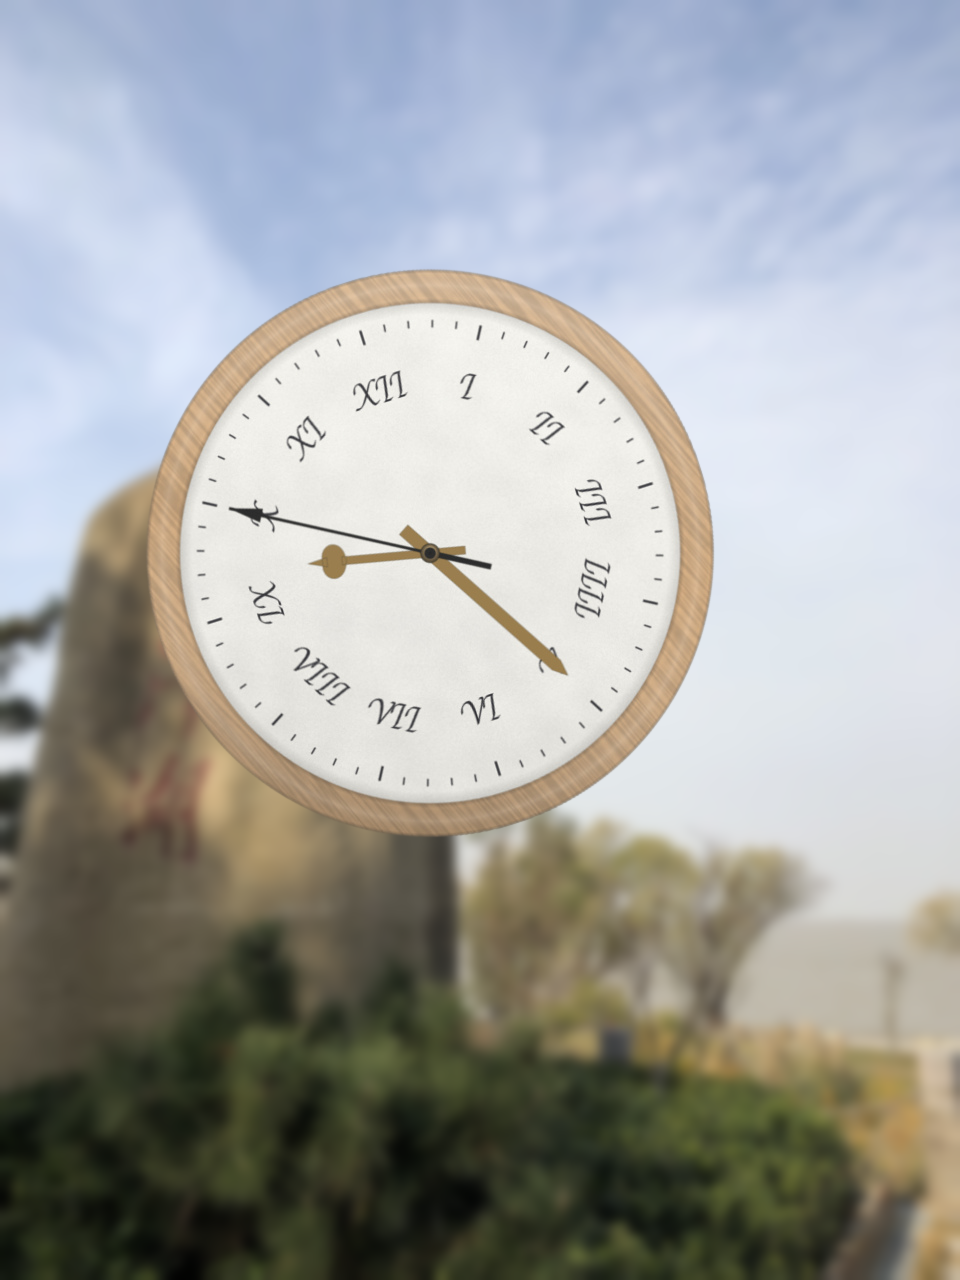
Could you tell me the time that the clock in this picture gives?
9:24:50
